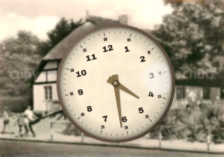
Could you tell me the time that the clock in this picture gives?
4:31
